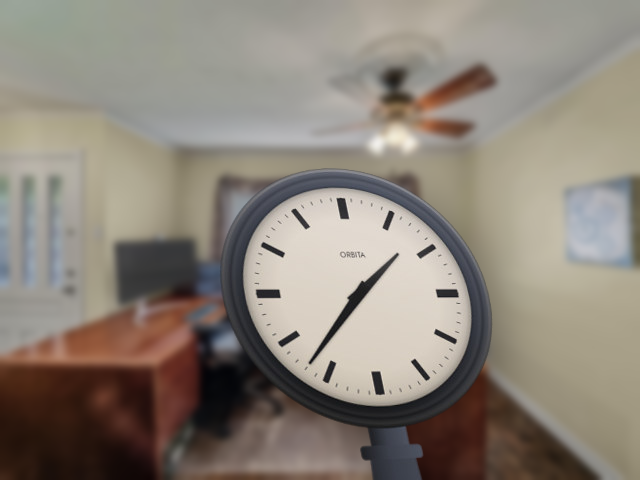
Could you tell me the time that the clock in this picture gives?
1:37
